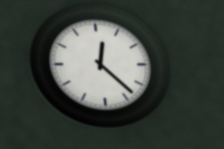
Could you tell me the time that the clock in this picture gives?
12:23
